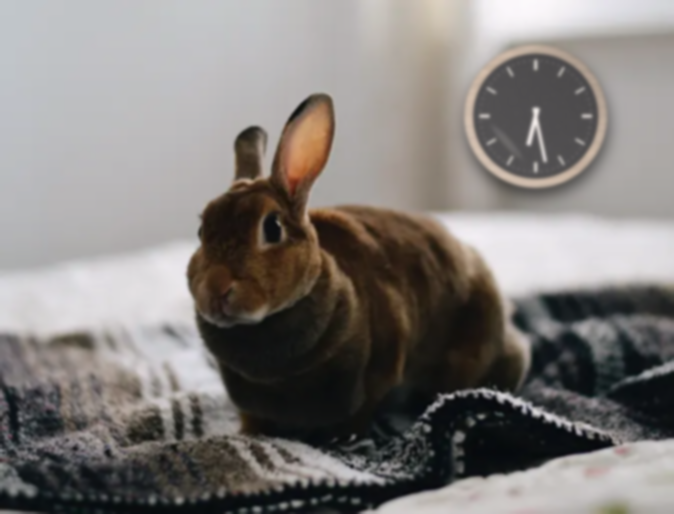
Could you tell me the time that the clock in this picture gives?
6:28
